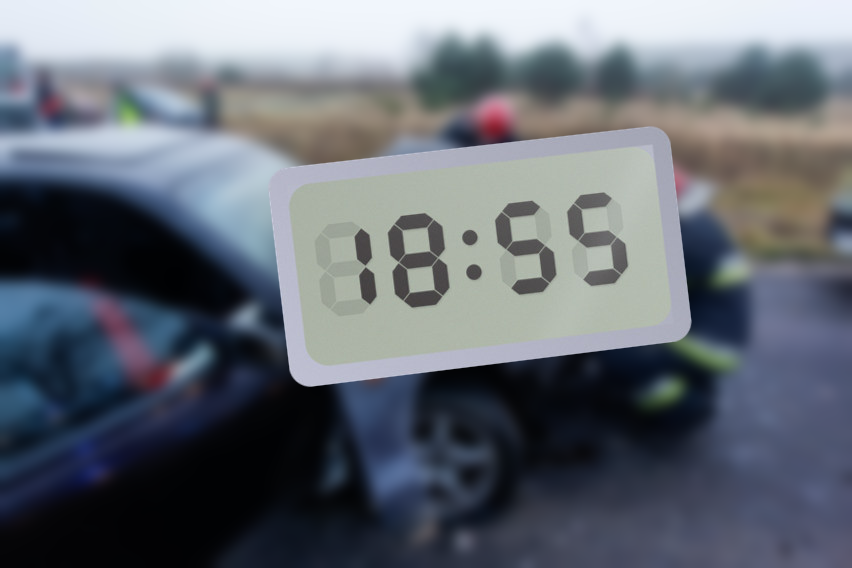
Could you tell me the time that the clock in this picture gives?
18:55
